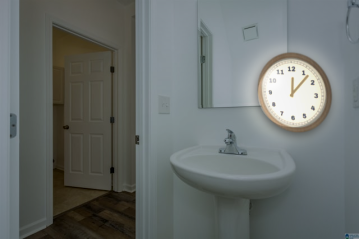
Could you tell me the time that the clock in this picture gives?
12:07
